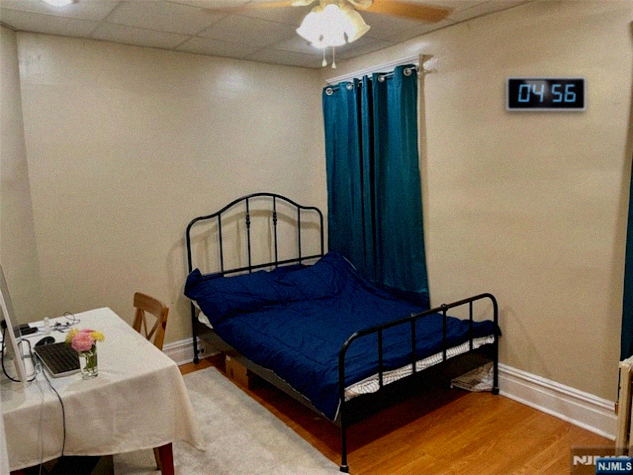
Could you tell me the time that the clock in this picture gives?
4:56
